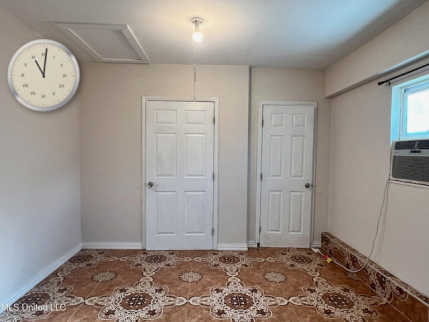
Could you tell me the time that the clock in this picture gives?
11:01
